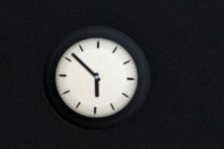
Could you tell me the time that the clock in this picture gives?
5:52
